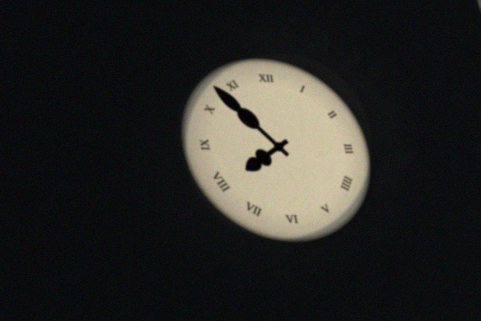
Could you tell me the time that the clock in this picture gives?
7:53
